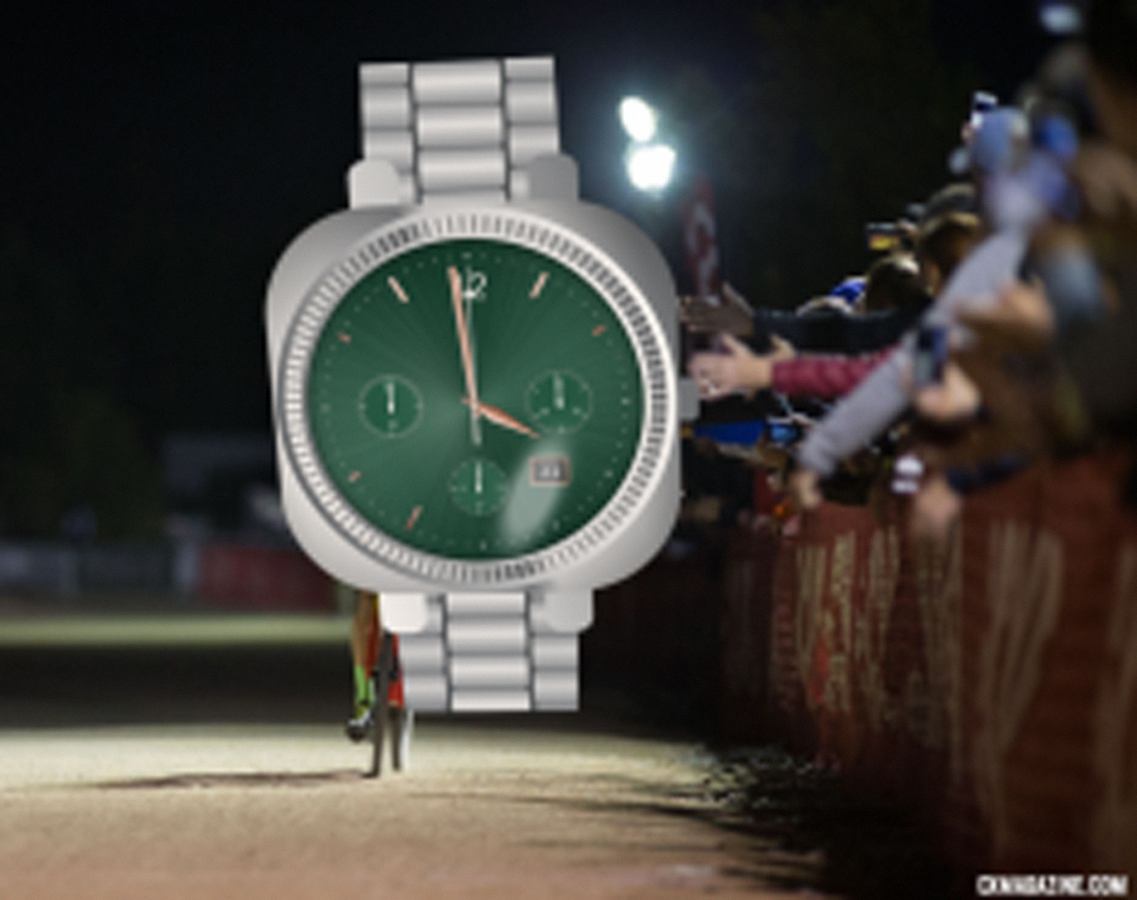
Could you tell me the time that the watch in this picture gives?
3:59
